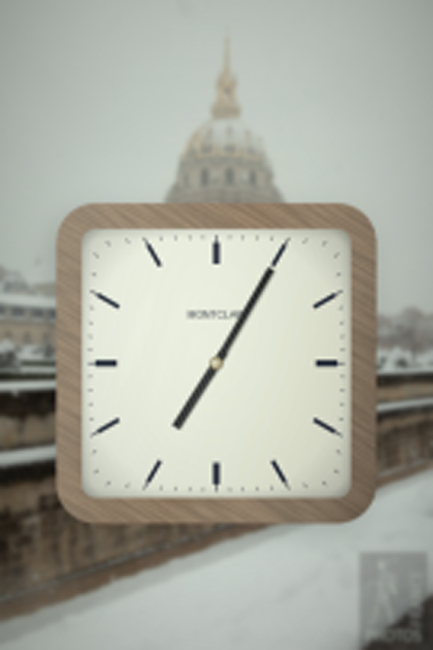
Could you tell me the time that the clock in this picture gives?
7:05
